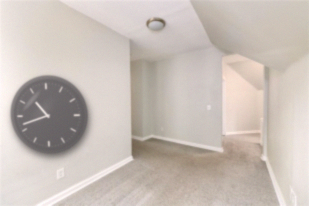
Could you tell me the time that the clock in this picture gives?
10:42
